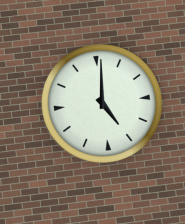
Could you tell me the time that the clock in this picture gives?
5:01
